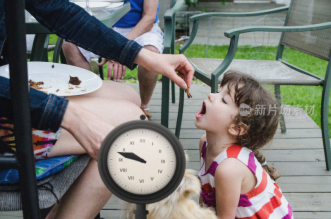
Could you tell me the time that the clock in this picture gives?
9:48
